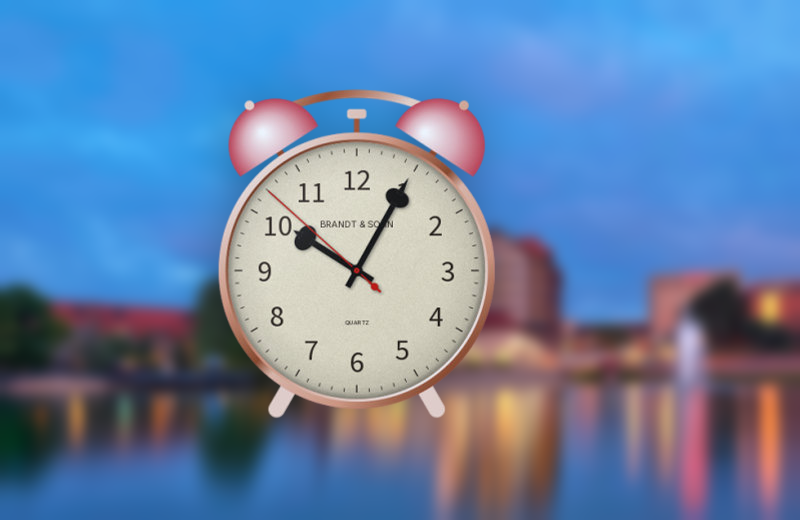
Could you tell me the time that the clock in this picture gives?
10:04:52
